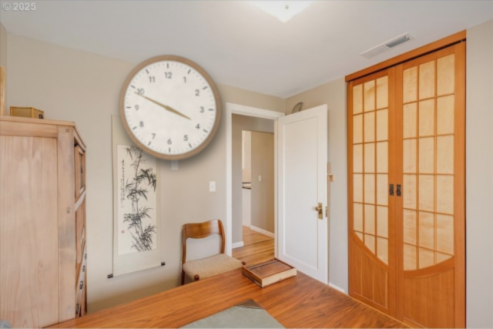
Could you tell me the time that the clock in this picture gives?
3:49
